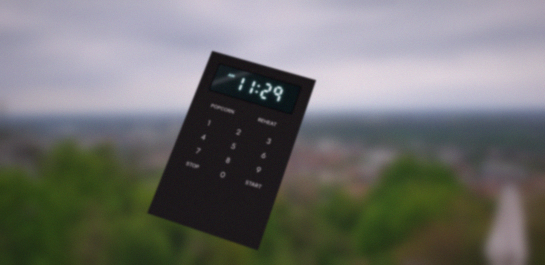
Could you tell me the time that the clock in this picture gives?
11:29
